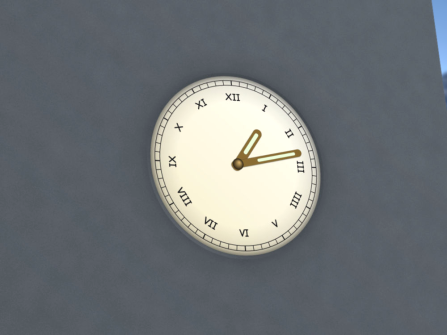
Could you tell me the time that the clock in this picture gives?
1:13
